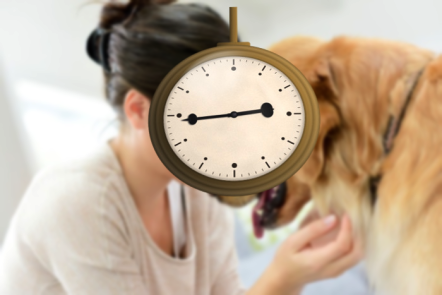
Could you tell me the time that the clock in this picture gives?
2:44
